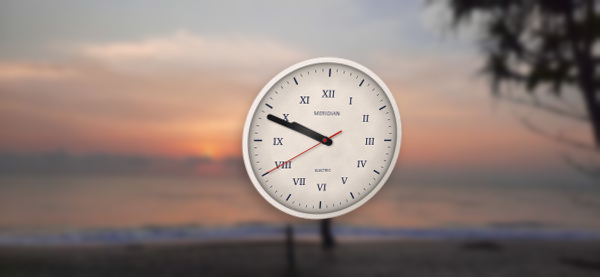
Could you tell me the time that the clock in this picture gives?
9:48:40
